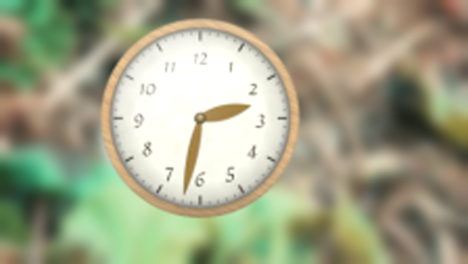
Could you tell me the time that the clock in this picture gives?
2:32
